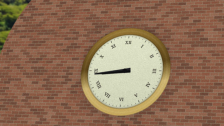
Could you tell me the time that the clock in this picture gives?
8:44
